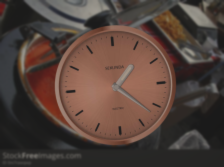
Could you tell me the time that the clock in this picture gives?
1:22
